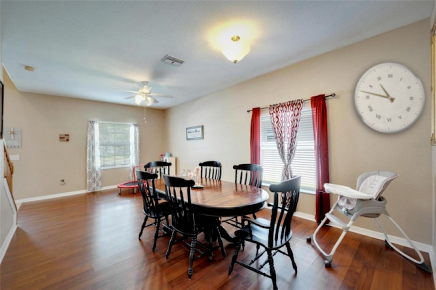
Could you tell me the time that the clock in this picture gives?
10:47
